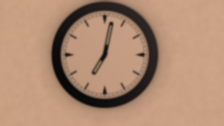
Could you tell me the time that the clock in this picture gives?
7:02
